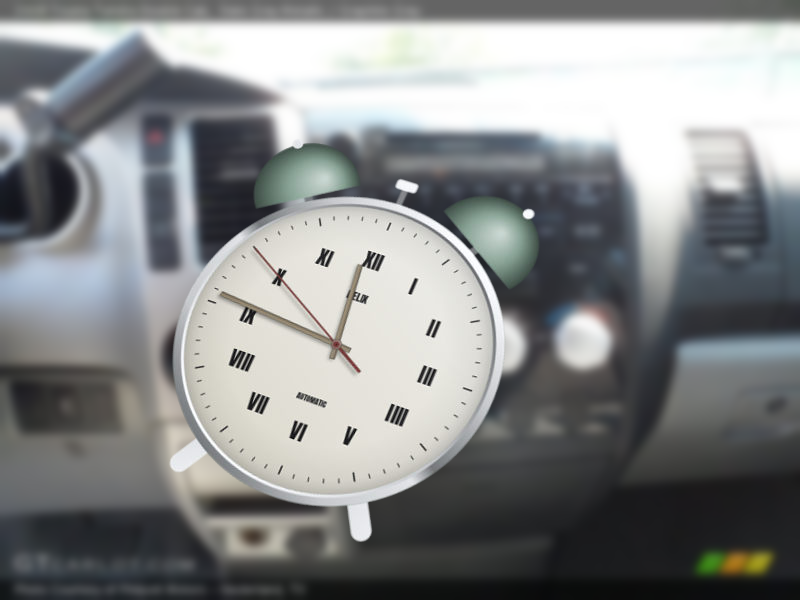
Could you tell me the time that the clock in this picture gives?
11:45:50
